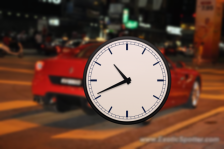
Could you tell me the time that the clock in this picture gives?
10:41
